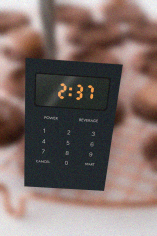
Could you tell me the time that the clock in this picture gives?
2:37
